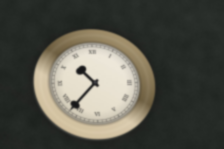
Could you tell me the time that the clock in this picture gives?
10:37
